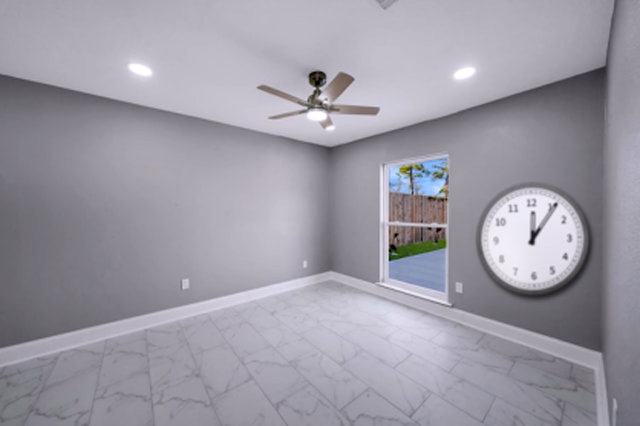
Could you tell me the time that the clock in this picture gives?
12:06
